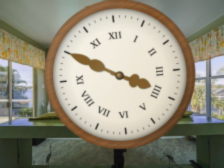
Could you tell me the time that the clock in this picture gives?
3:50
